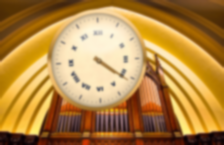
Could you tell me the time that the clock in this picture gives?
4:21
